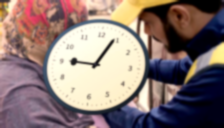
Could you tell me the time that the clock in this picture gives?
9:04
